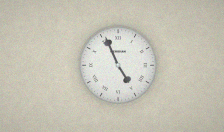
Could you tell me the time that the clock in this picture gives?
4:56
